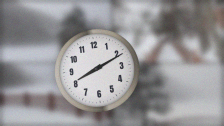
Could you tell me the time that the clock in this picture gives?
8:11
